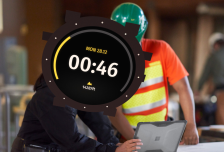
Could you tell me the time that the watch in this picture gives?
0:46
